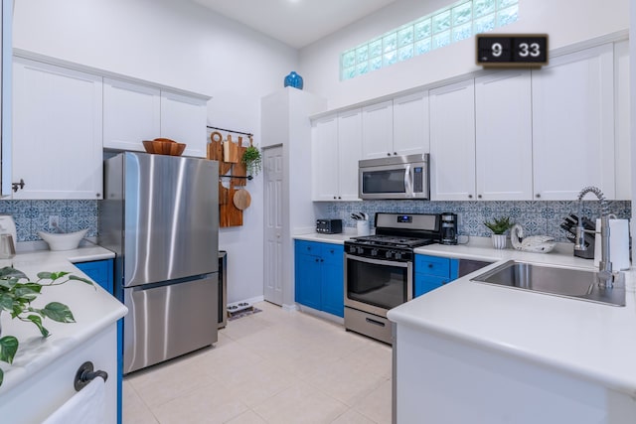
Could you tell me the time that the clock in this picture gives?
9:33
